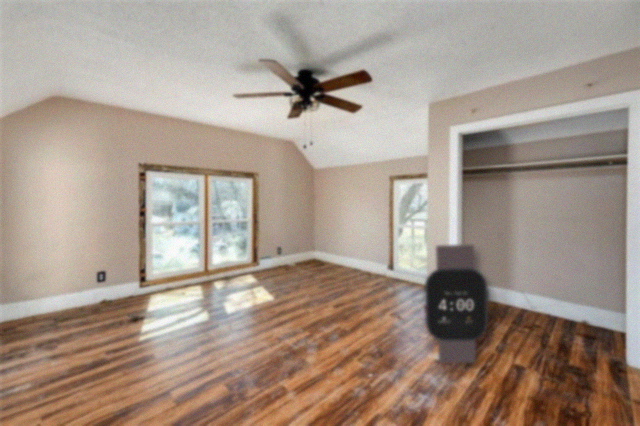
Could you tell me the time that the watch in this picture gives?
4:00
